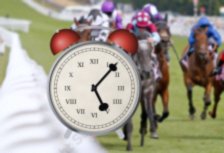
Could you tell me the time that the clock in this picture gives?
5:07
